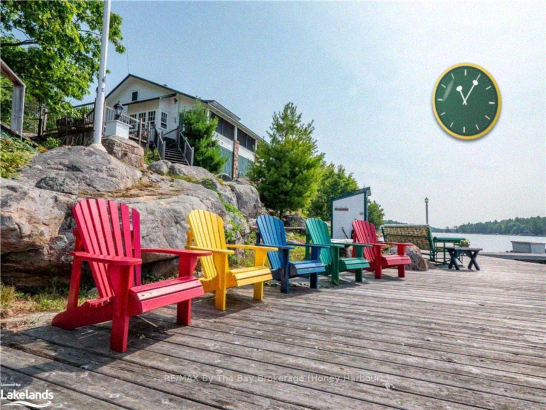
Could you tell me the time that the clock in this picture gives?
11:05
